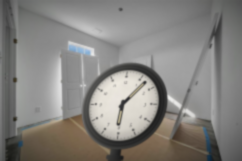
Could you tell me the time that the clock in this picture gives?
6:07
